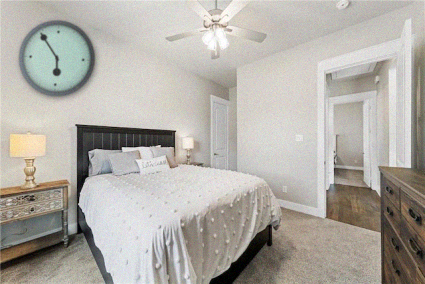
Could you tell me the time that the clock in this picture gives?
5:54
